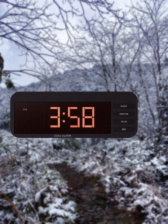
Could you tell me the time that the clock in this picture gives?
3:58
